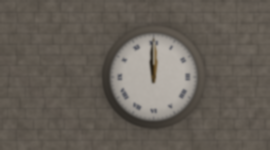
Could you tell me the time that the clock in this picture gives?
12:00
